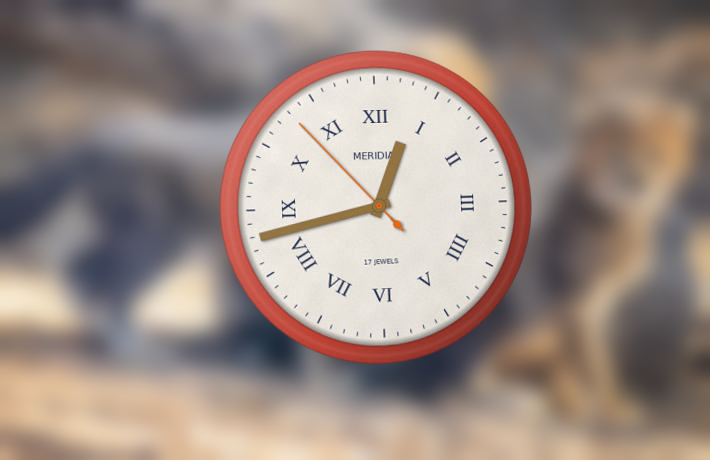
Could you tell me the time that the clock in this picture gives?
12:42:53
